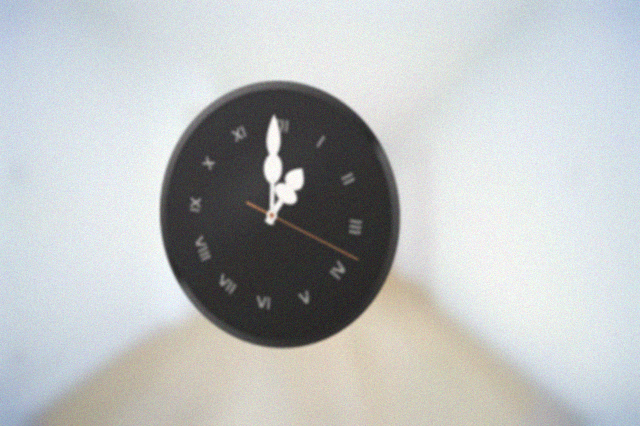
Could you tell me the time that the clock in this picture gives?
12:59:18
